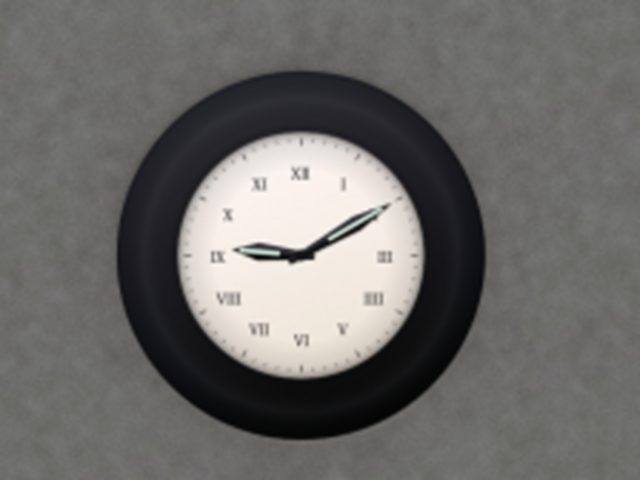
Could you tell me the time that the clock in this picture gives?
9:10
